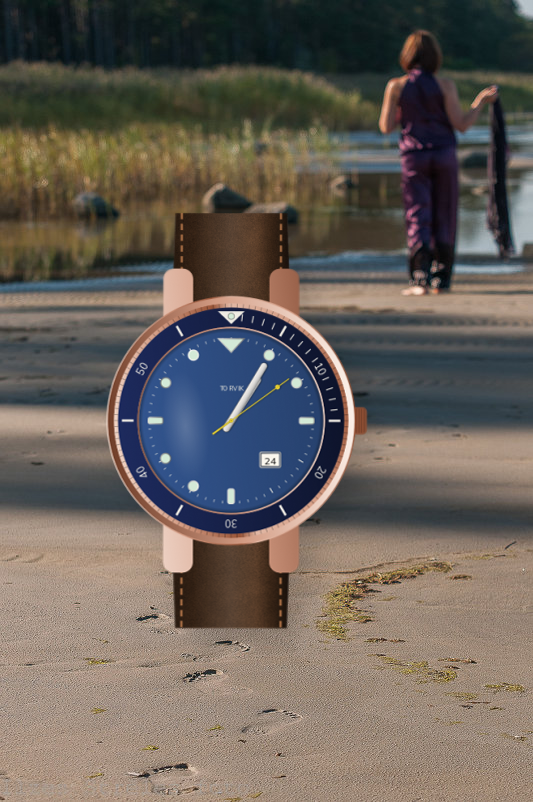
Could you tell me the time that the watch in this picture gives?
1:05:09
